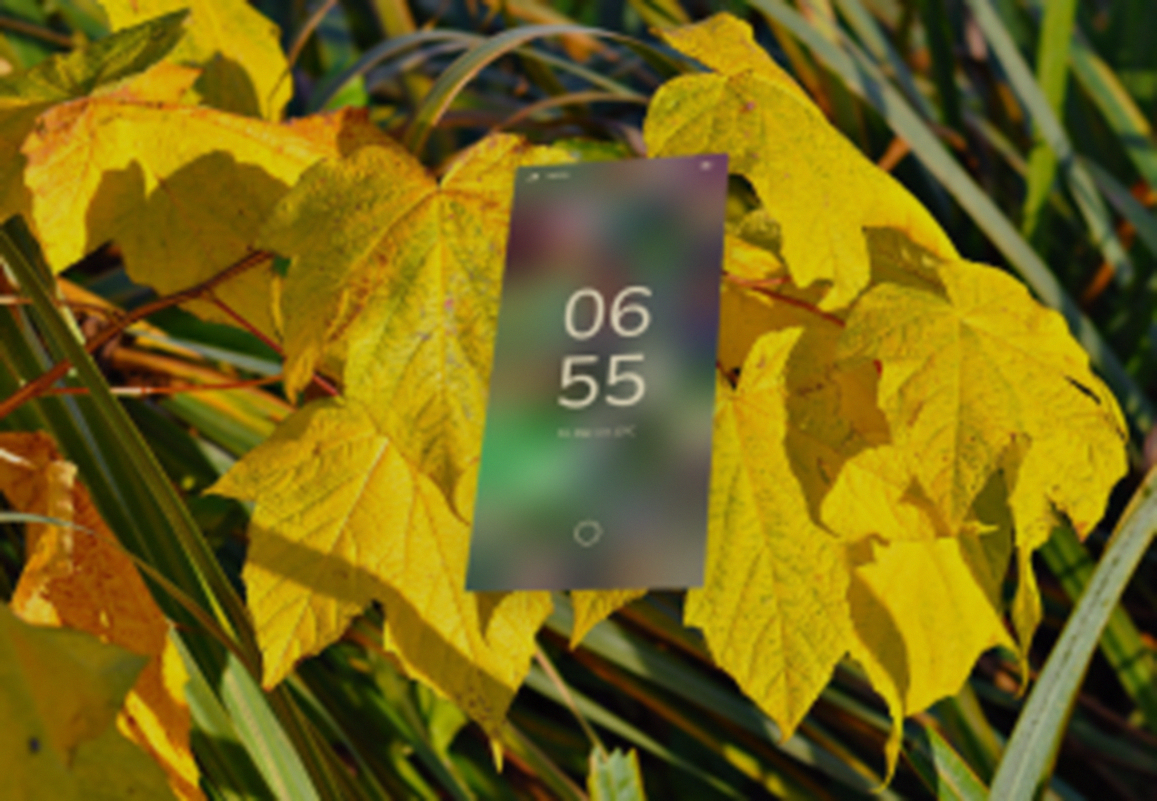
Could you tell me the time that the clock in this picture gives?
6:55
